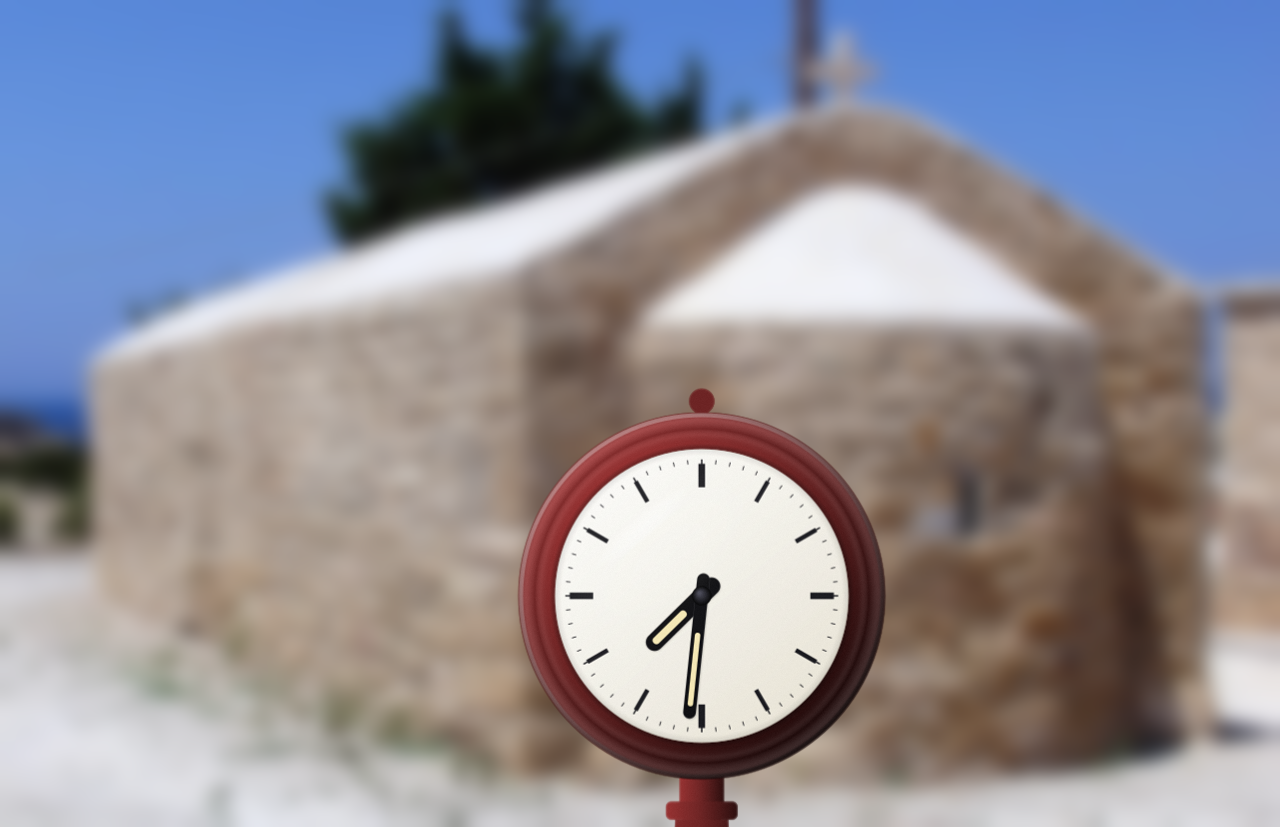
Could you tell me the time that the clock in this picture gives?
7:31
